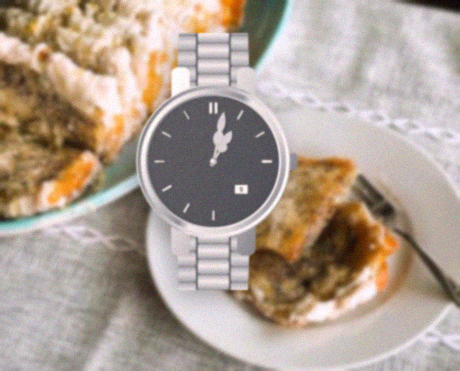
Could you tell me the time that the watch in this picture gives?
1:02
